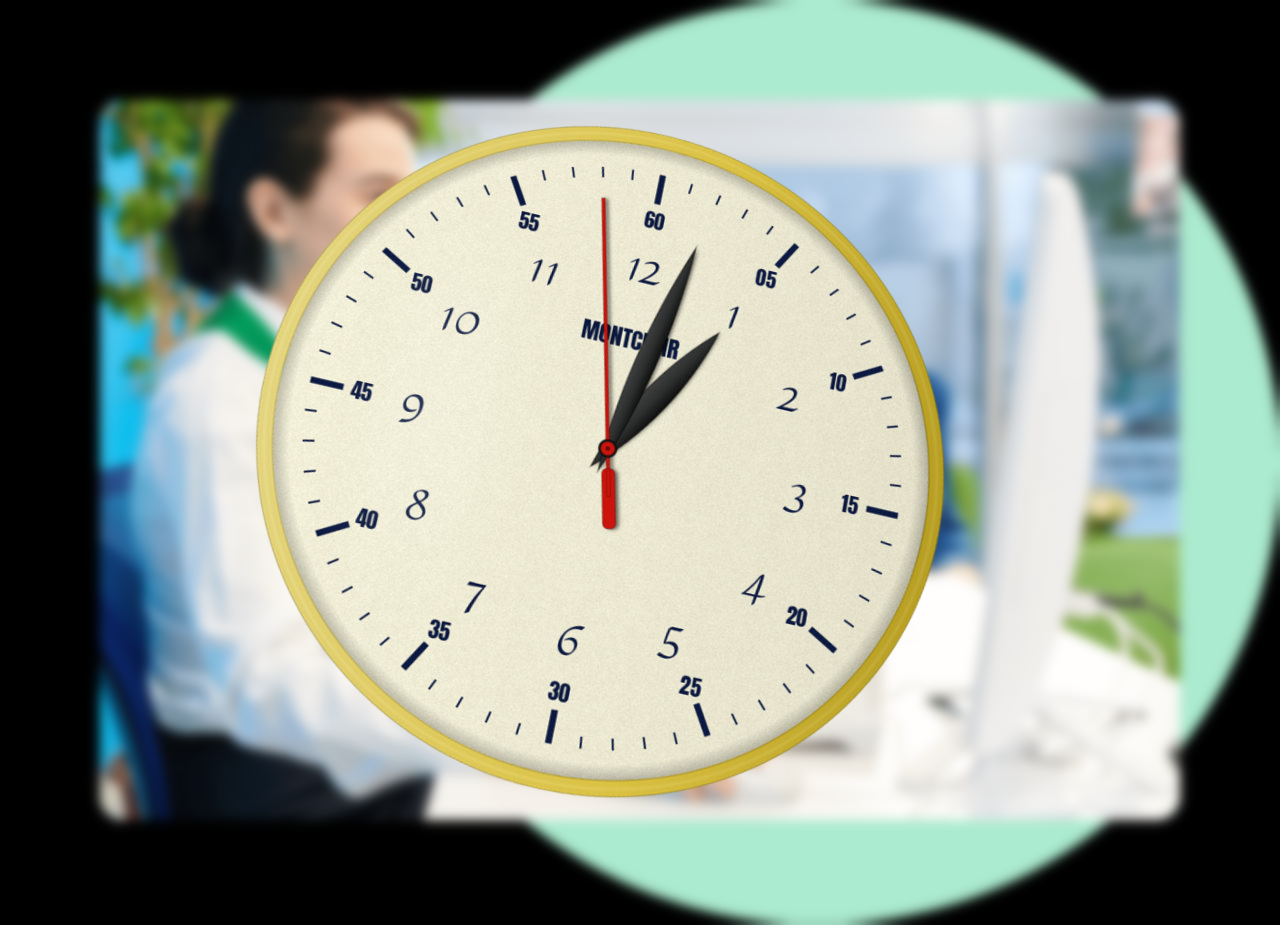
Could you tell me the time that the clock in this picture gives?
1:01:58
